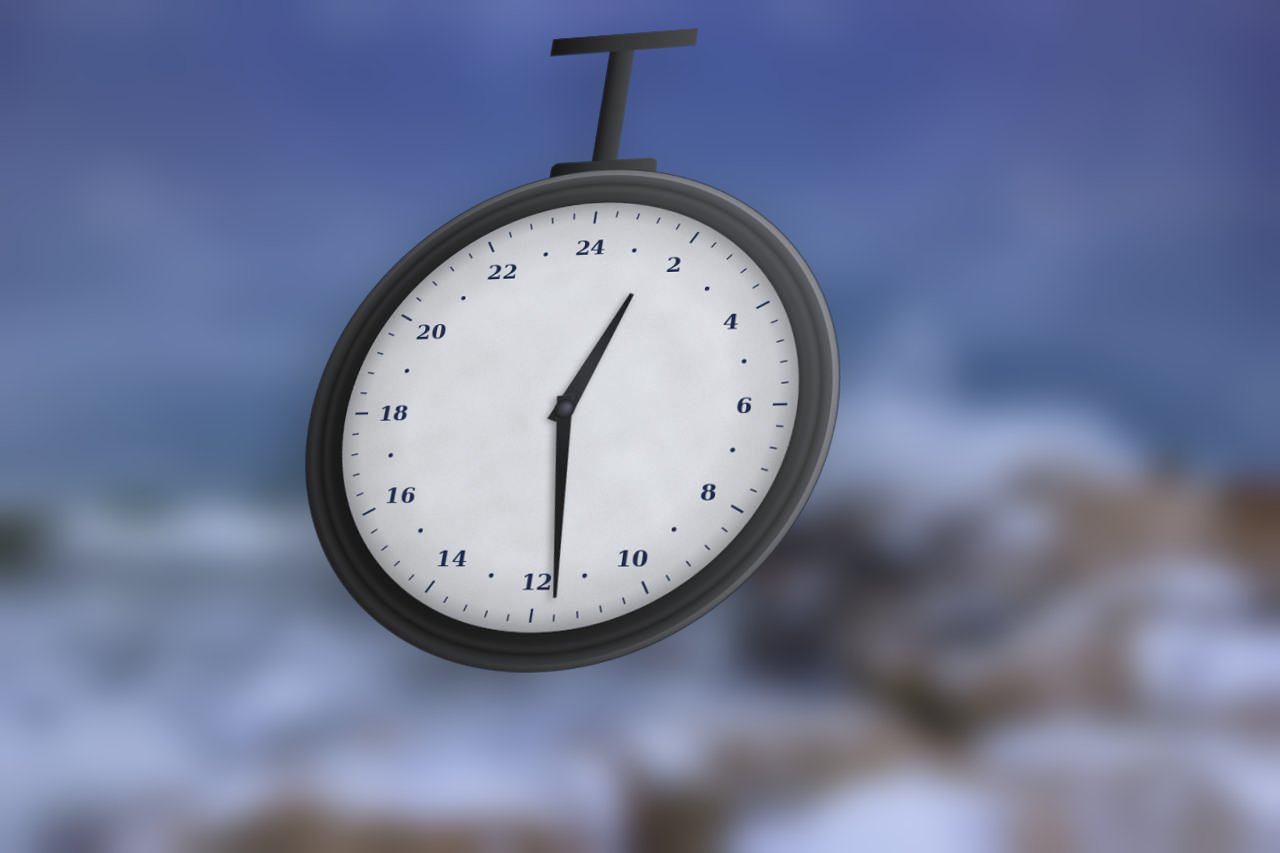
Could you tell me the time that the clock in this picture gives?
1:29
